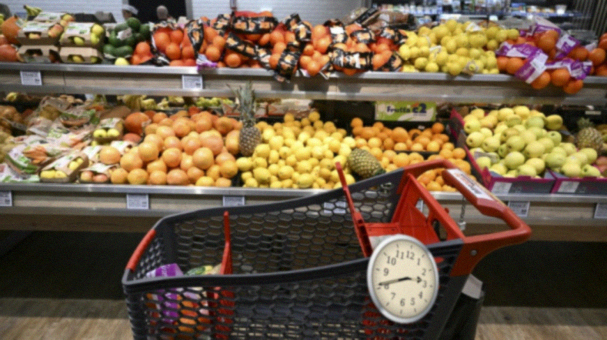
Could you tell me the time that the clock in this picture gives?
2:41
